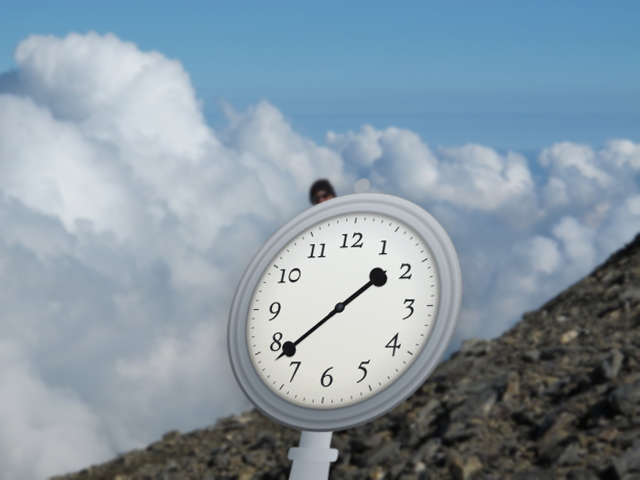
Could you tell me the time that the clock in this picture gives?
1:38
